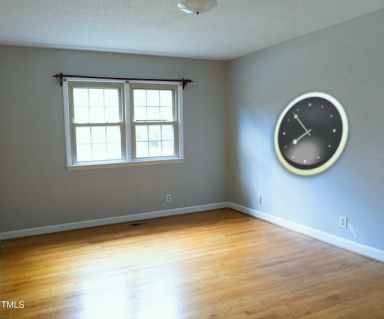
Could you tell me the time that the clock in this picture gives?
7:53
